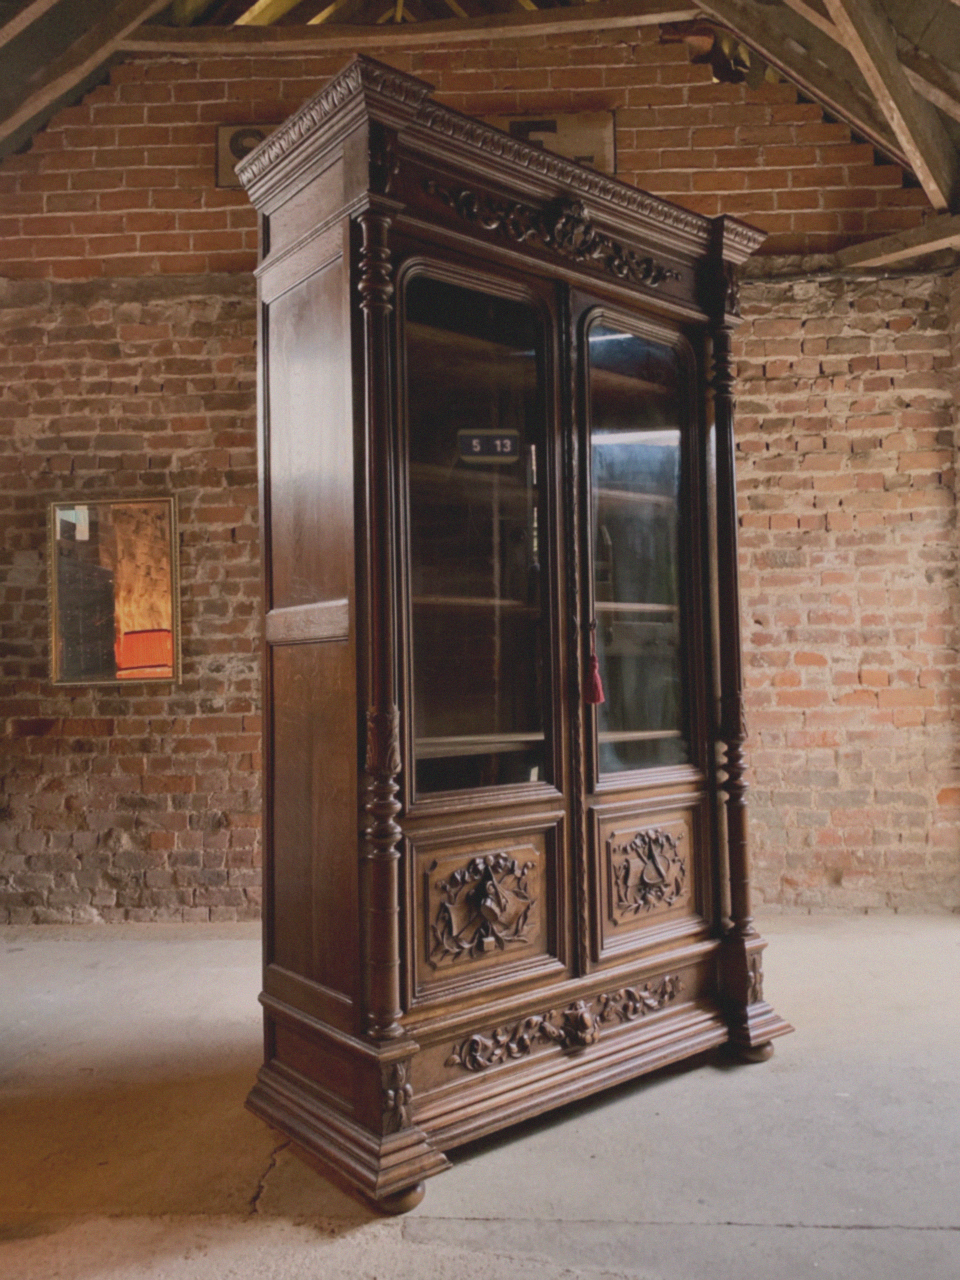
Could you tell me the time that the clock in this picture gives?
5:13
